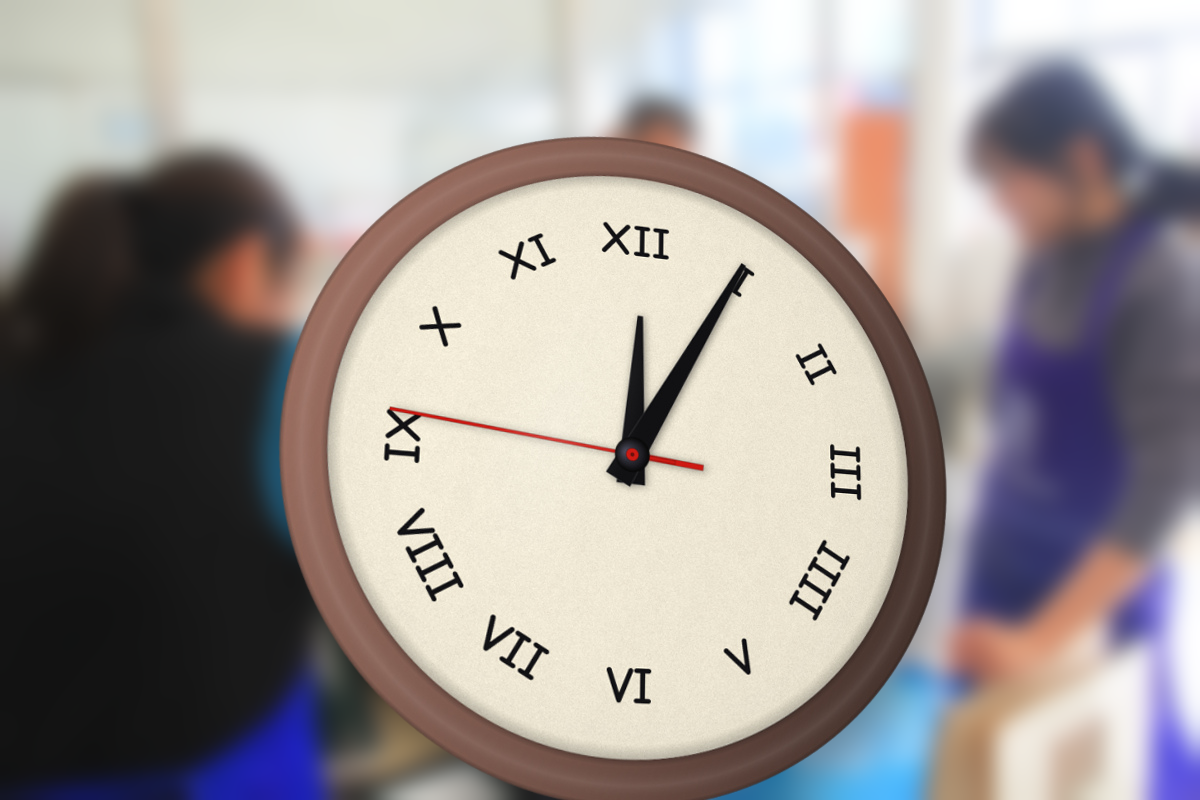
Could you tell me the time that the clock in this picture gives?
12:04:46
